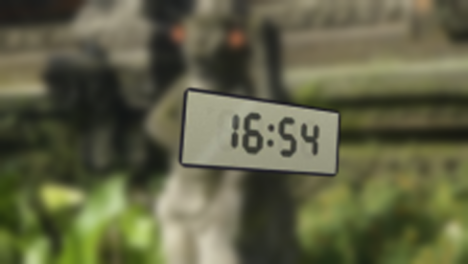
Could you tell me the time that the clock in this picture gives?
16:54
